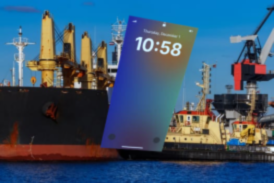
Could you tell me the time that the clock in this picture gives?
10:58
